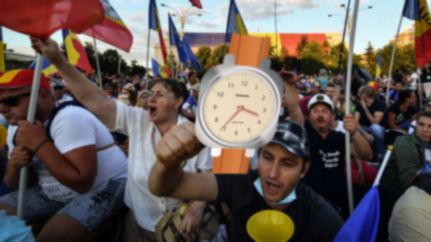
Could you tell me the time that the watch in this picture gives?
3:36
